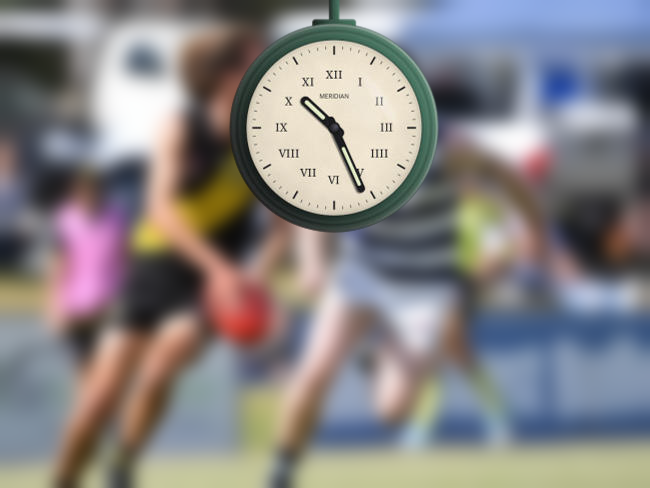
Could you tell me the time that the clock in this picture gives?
10:26
